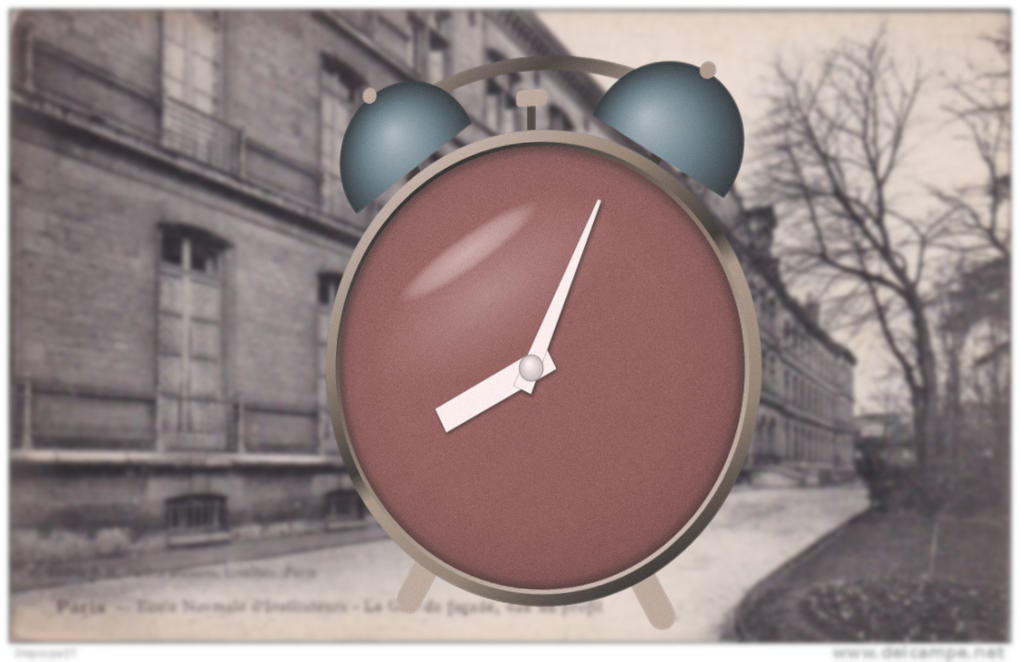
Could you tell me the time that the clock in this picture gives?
8:04
